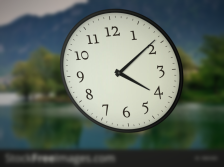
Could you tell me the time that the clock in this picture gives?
4:09
